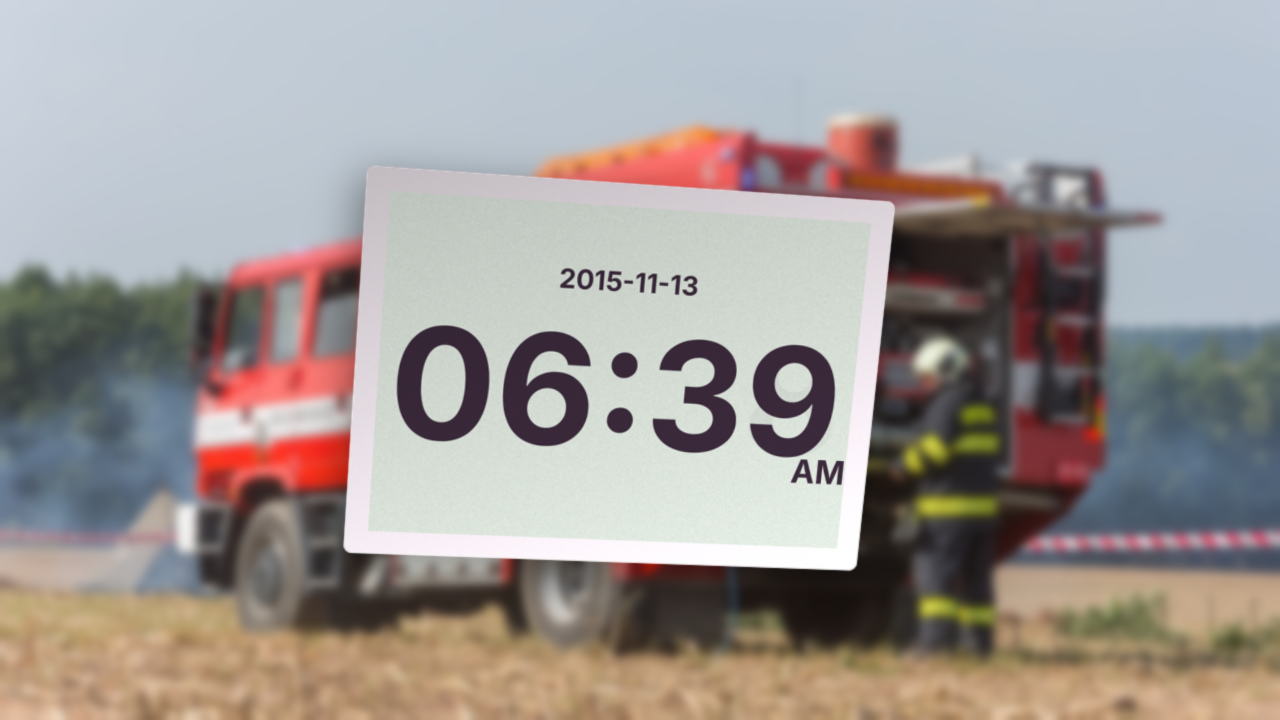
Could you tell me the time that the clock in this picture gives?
6:39
